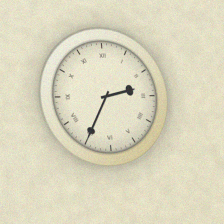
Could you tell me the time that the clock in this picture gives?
2:35
